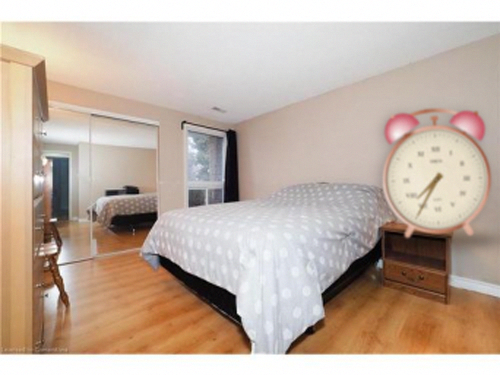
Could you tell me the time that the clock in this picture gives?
7:35
